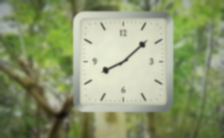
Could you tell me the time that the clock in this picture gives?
8:08
